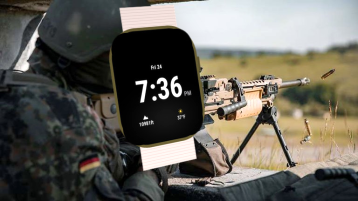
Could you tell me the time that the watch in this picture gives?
7:36
